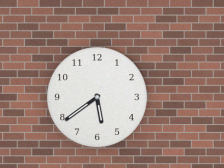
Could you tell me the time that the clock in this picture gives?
5:39
